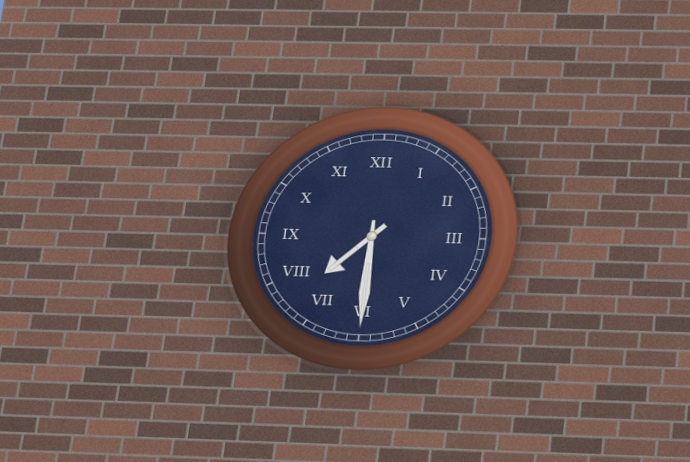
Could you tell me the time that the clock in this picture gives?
7:30
